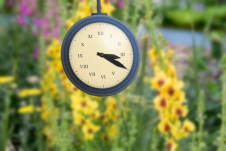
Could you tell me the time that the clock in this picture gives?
3:20
